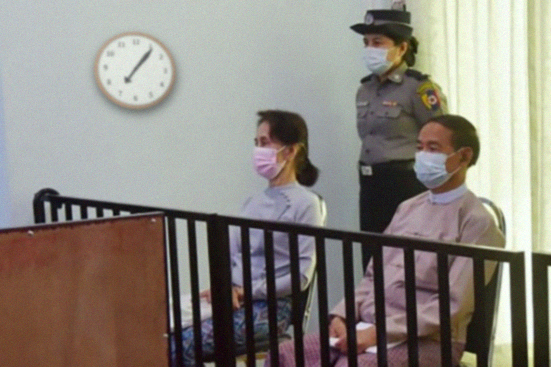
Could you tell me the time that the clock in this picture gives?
7:06
